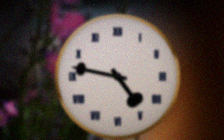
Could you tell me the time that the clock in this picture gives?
4:47
